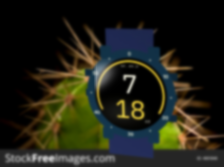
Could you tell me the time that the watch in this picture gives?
7:18
